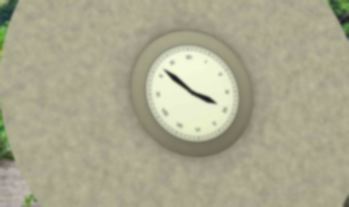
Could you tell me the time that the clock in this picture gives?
3:52
